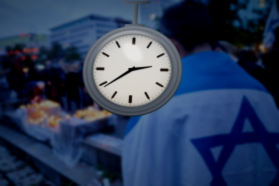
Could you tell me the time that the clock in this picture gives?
2:39
